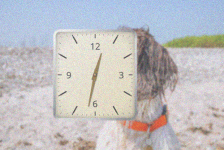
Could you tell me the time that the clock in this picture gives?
12:32
